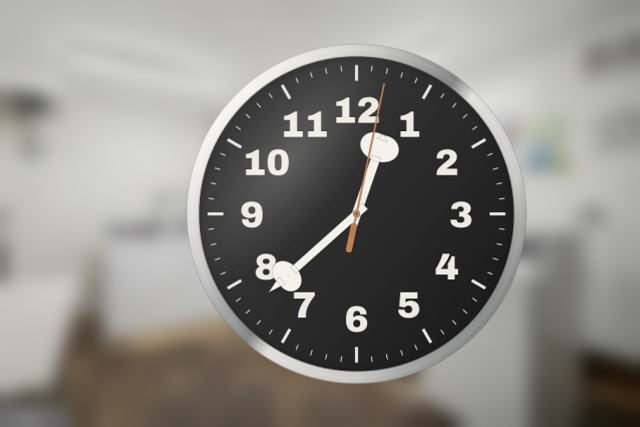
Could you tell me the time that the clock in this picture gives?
12:38:02
